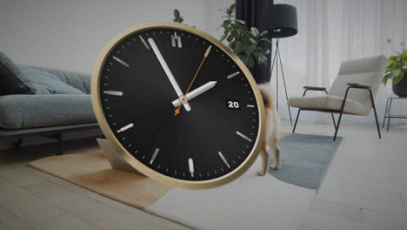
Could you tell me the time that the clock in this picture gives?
1:56:05
